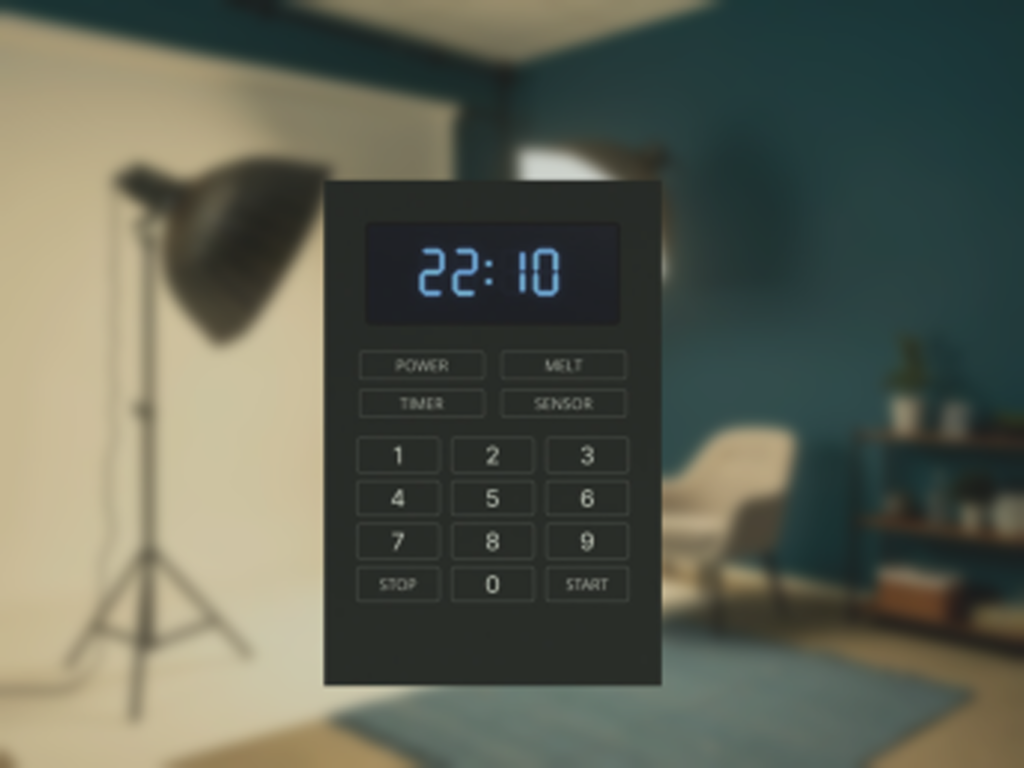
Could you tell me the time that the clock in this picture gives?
22:10
